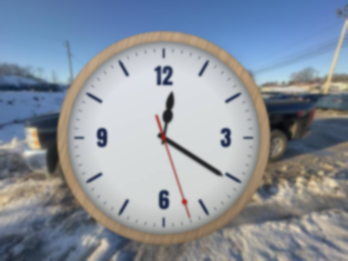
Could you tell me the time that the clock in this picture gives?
12:20:27
